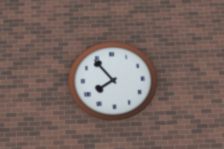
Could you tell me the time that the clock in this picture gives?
7:54
